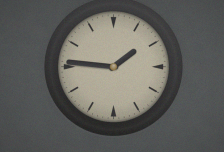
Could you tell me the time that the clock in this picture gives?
1:46
